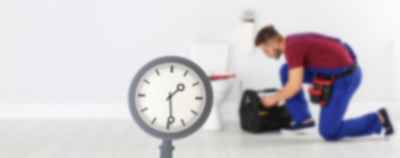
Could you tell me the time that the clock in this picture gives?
1:29
